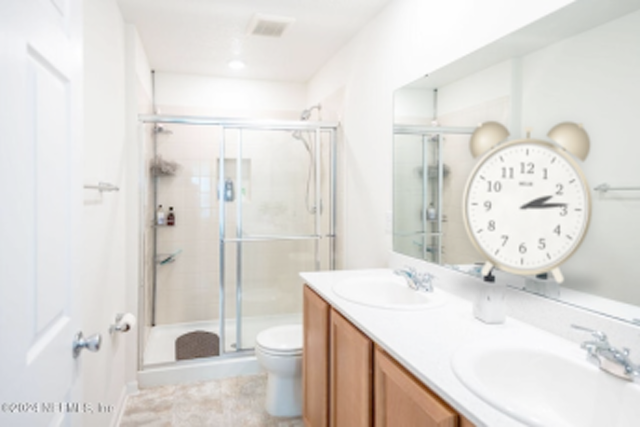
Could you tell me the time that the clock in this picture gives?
2:14
